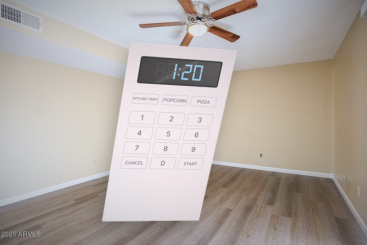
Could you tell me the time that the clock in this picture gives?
1:20
